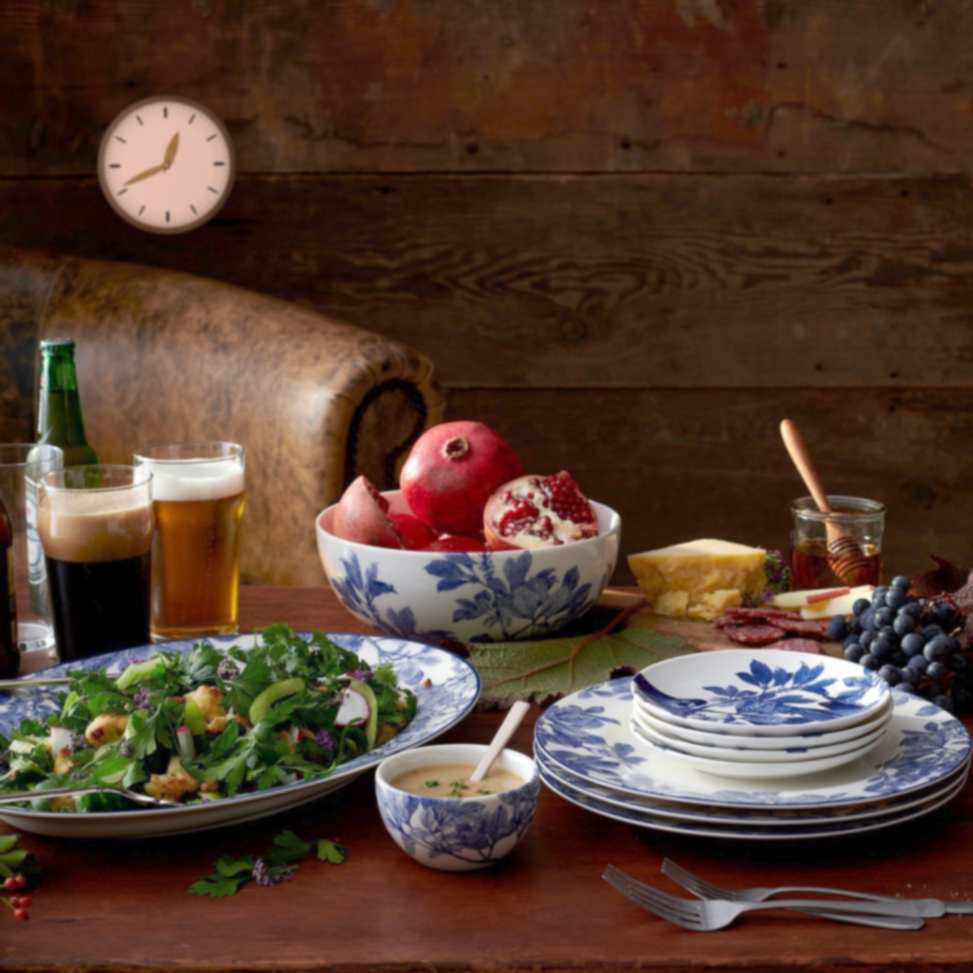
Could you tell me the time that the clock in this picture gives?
12:41
